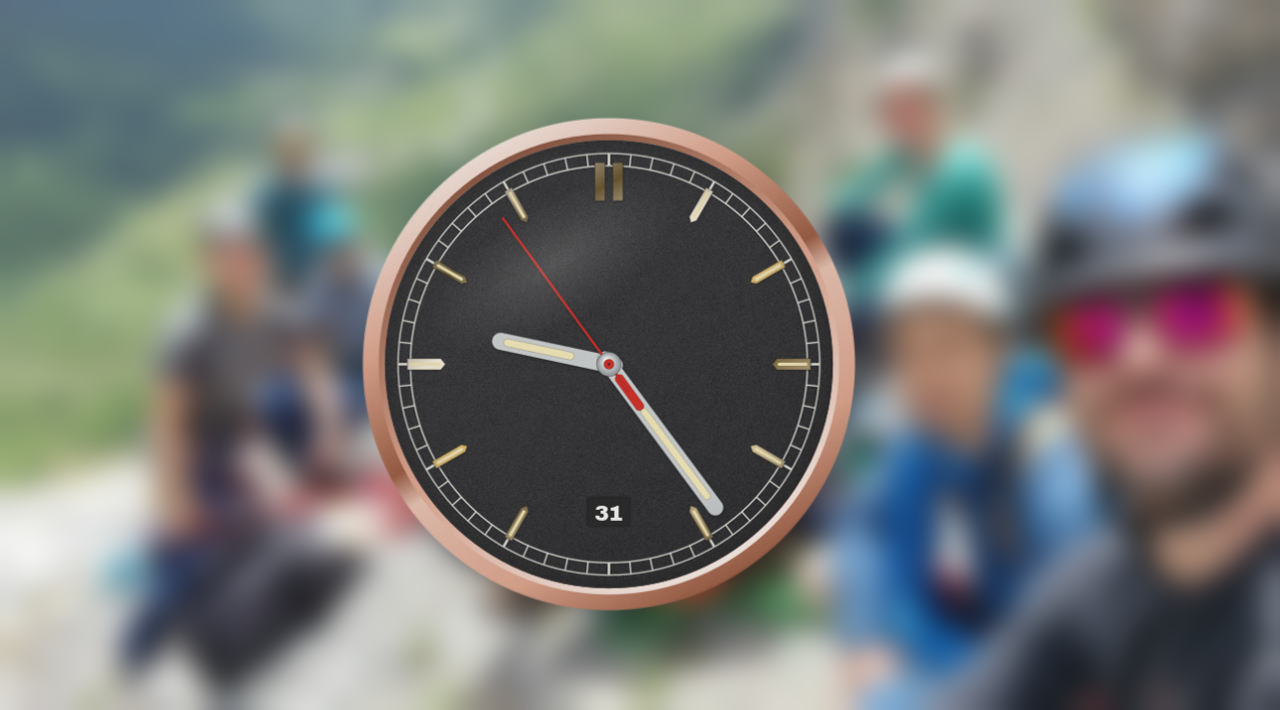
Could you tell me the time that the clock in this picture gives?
9:23:54
